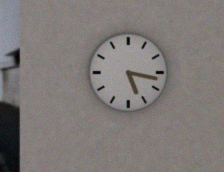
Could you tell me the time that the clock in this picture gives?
5:17
